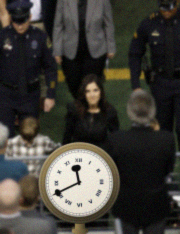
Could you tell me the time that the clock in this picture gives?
11:41
